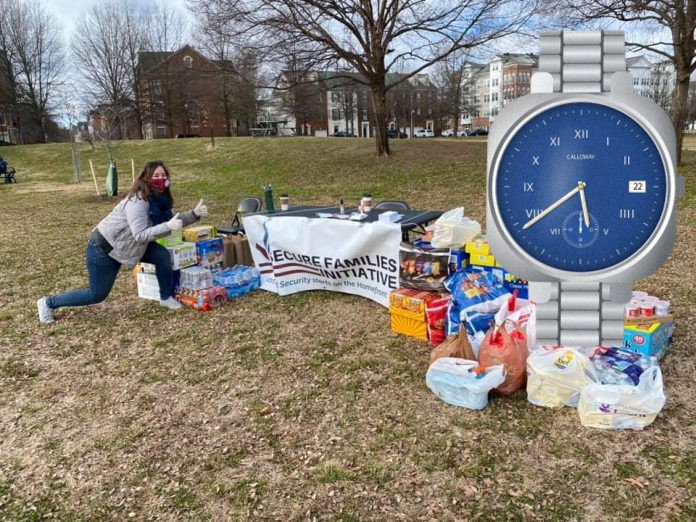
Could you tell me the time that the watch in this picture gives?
5:39
